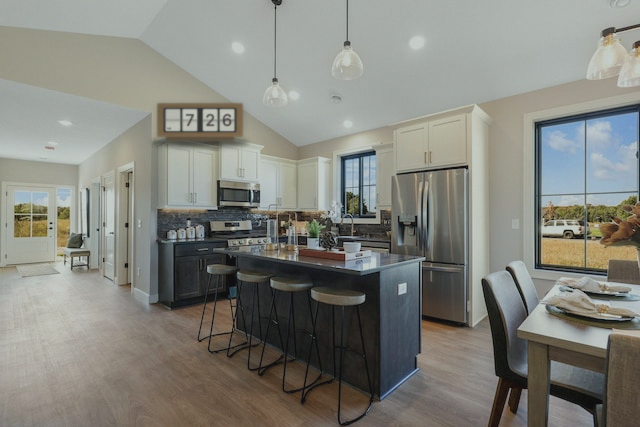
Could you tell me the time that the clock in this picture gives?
7:26
